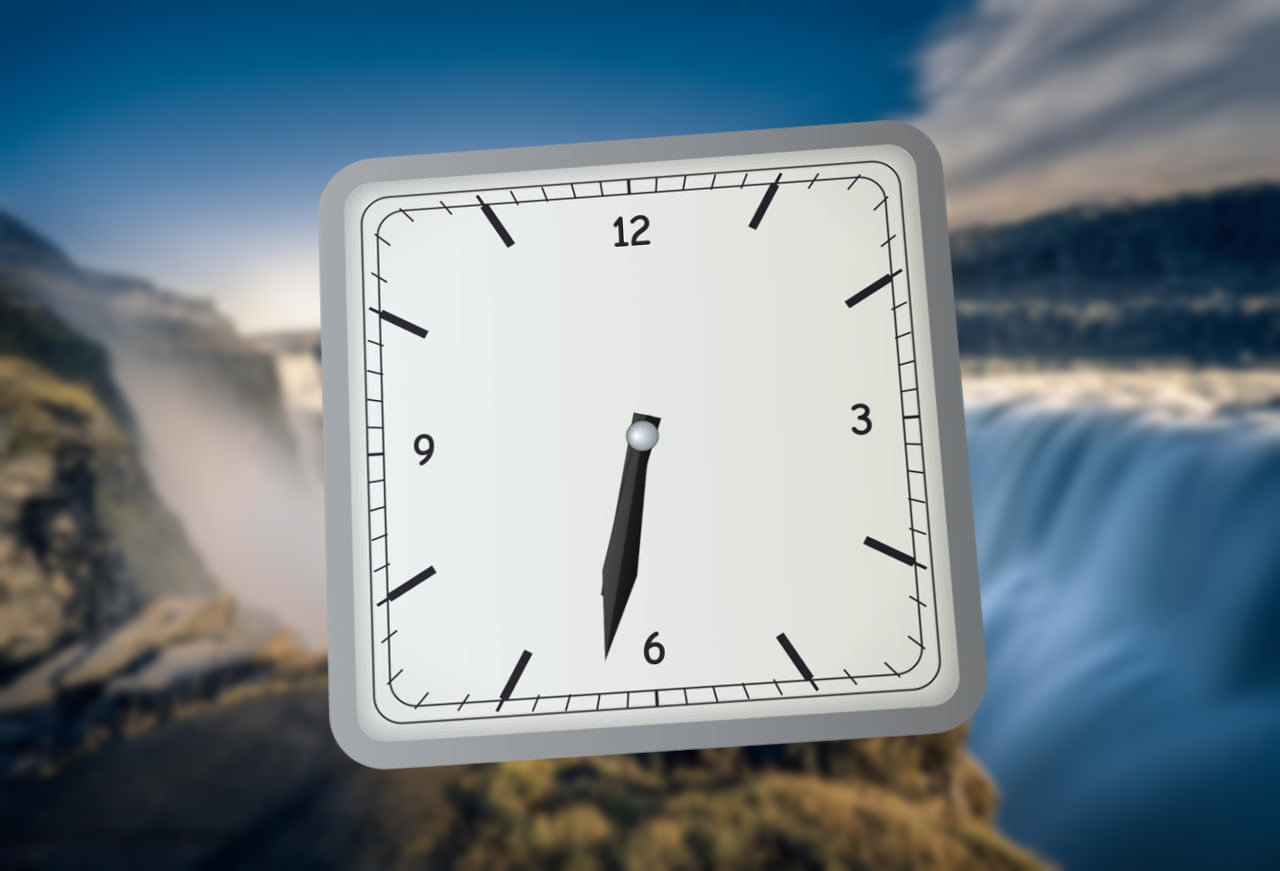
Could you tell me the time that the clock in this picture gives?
6:32
